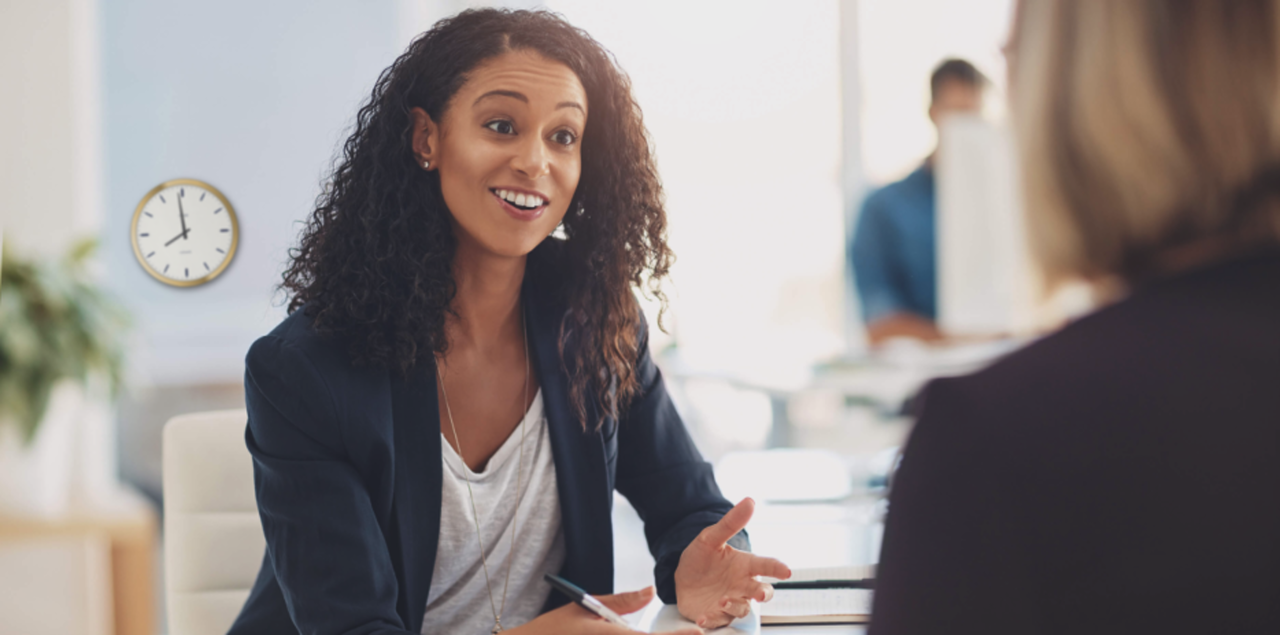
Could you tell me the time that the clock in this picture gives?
7:59
